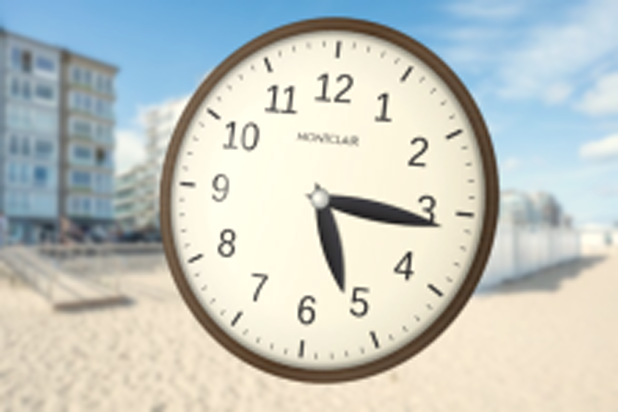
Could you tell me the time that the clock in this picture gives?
5:16
